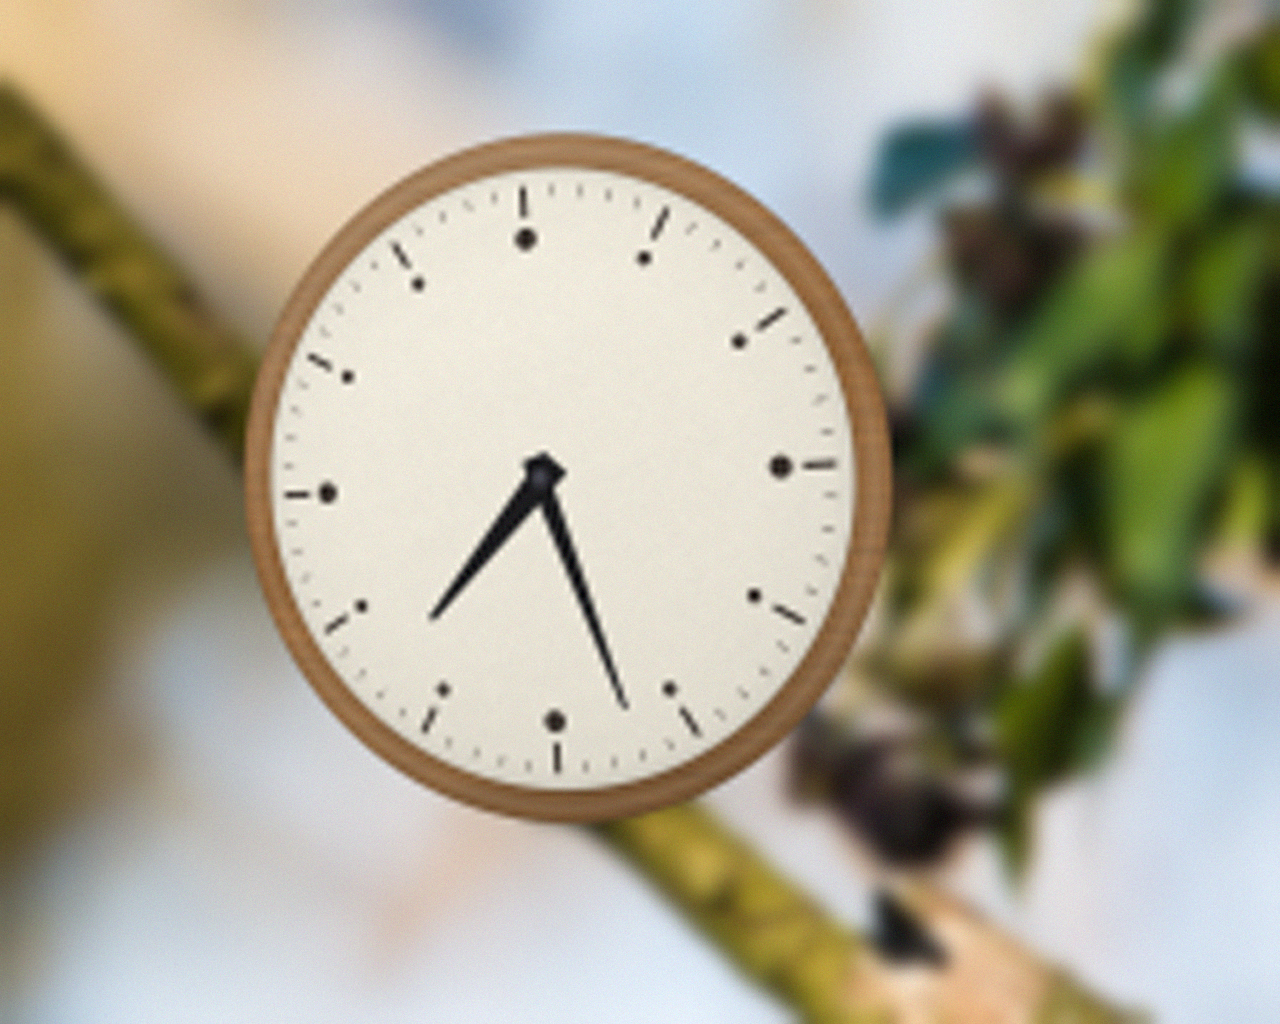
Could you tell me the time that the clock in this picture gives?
7:27
